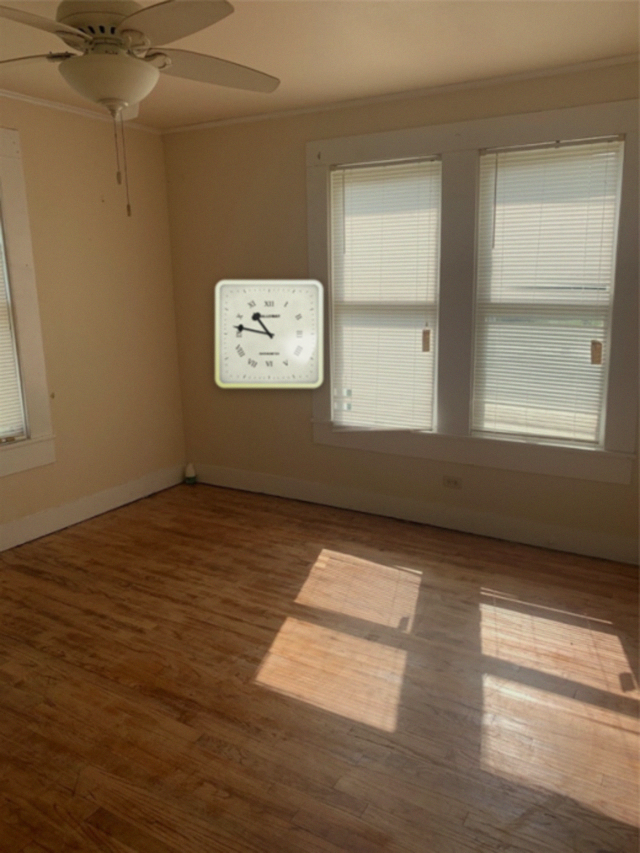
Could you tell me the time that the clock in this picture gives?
10:47
